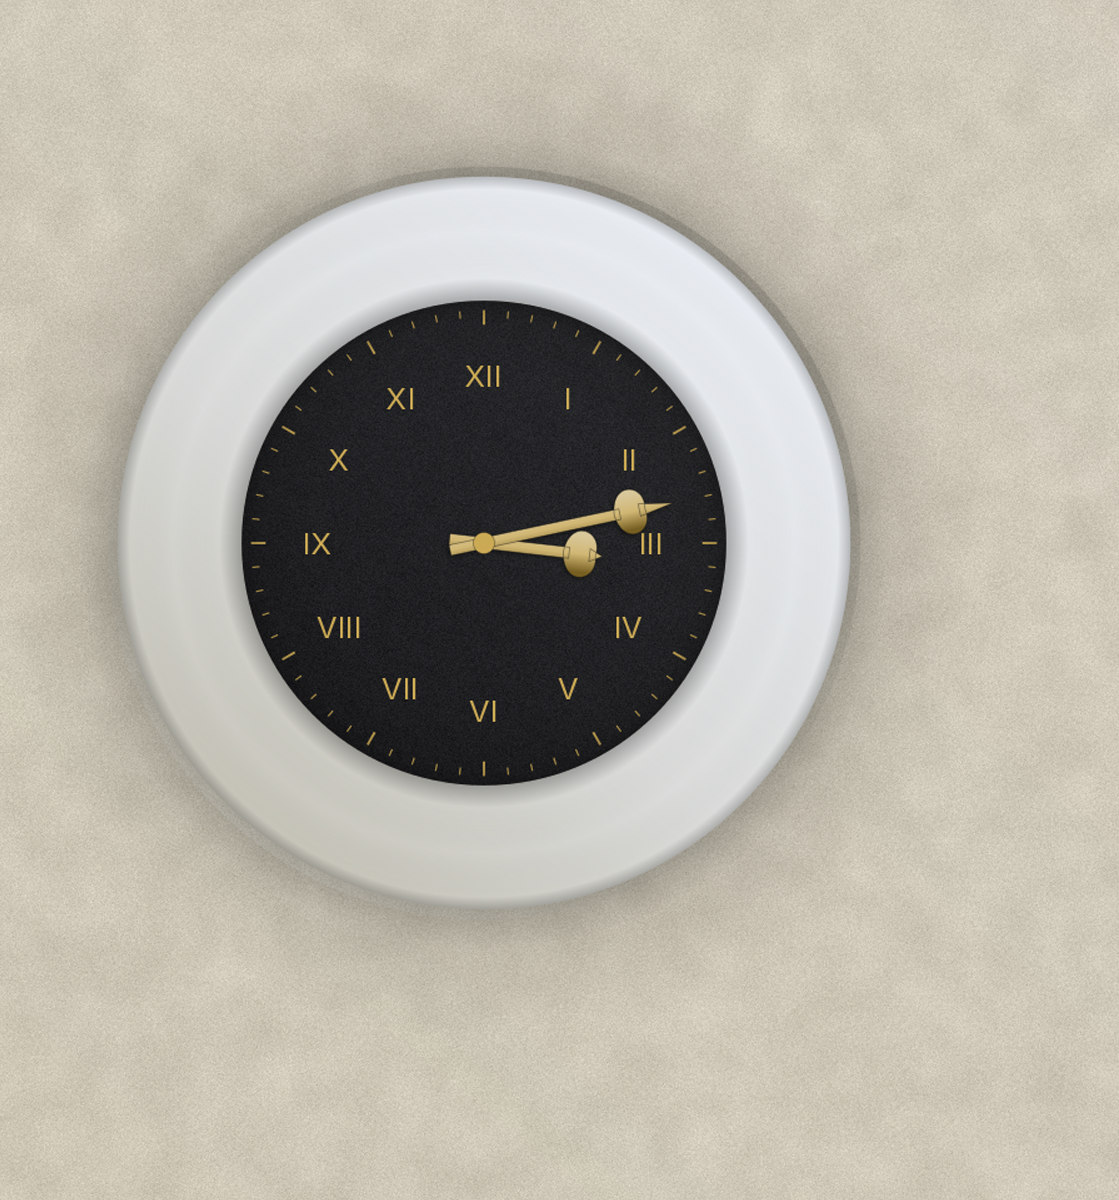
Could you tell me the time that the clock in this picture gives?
3:13
